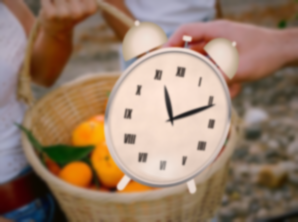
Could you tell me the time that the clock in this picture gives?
11:11
